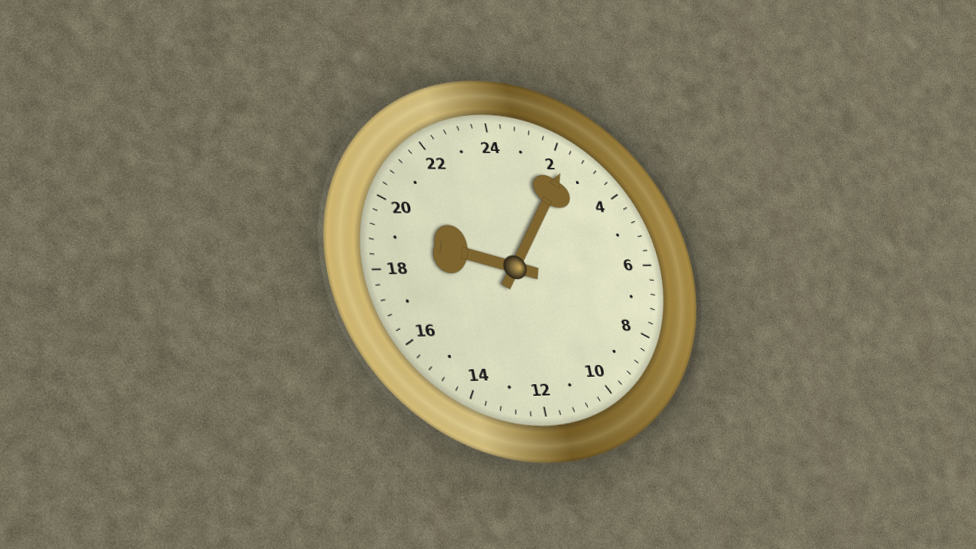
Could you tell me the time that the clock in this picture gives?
19:06
